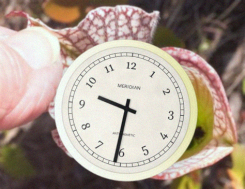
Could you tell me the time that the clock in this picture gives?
9:31
